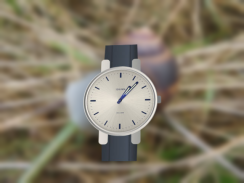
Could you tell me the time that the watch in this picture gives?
1:07
